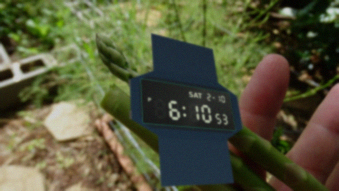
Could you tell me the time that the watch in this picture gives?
6:10:53
